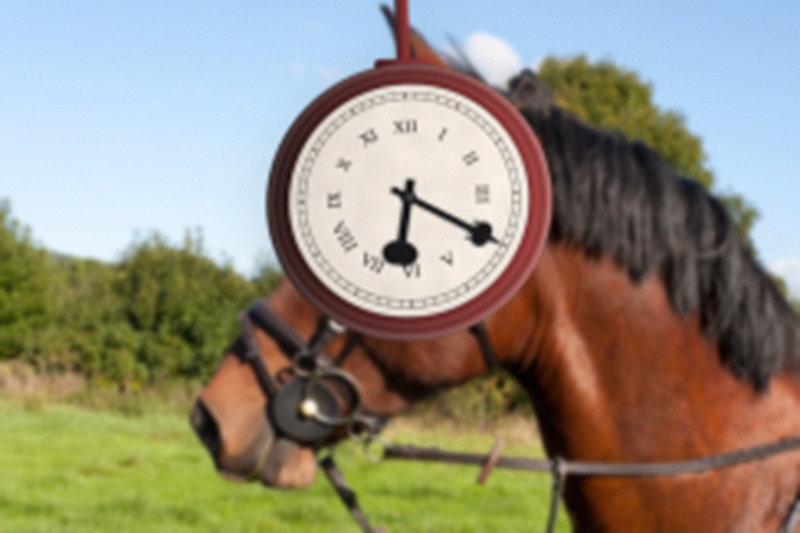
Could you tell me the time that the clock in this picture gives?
6:20
